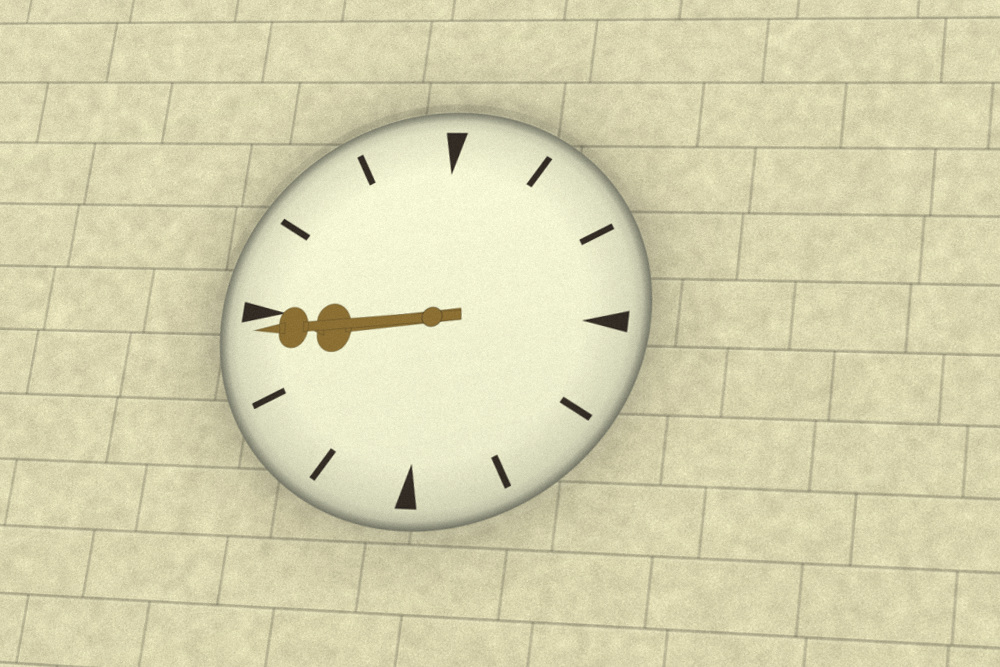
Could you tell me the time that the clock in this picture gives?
8:44
